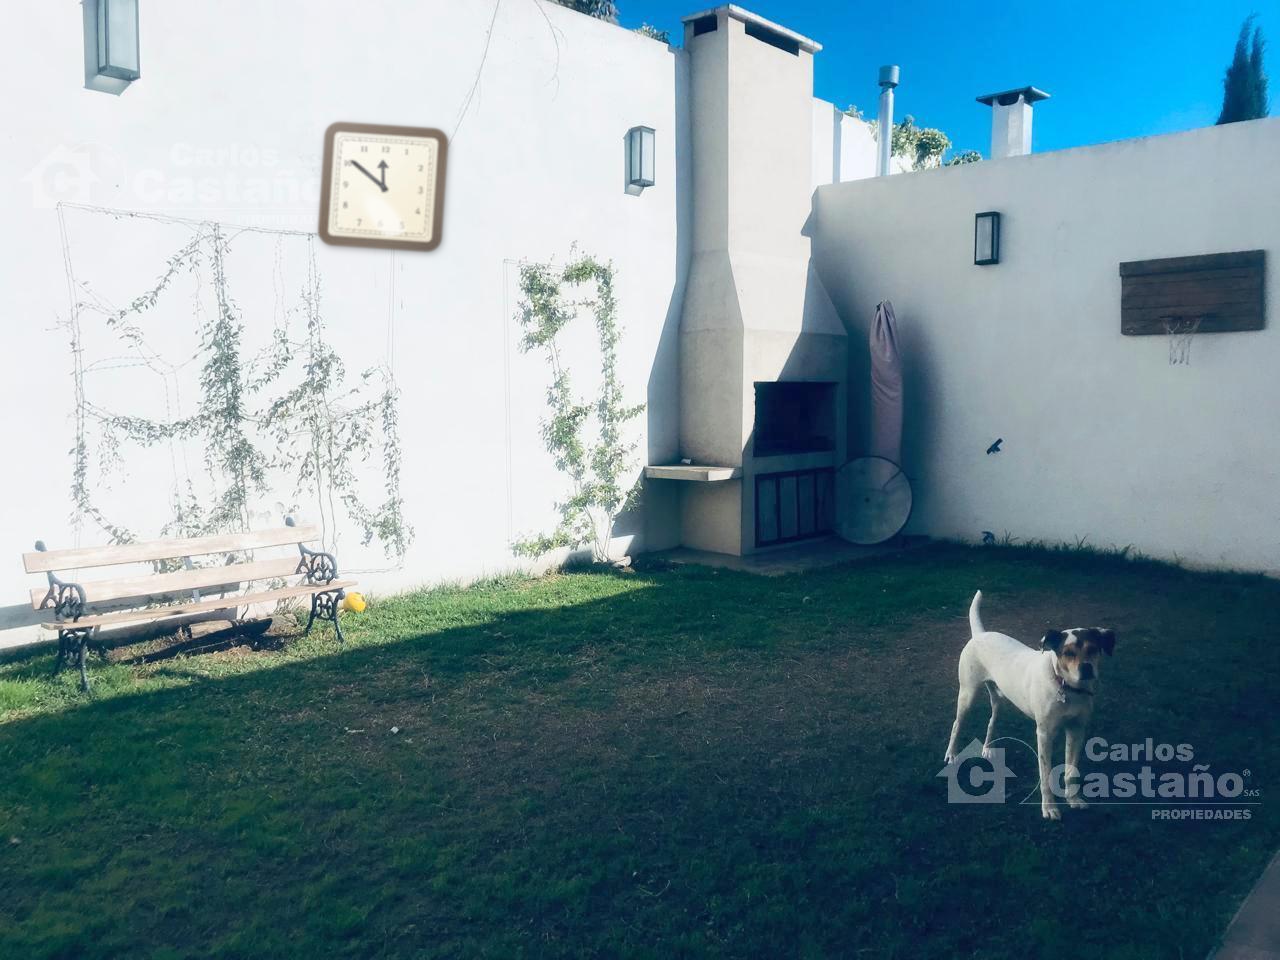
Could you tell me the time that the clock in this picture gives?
11:51
